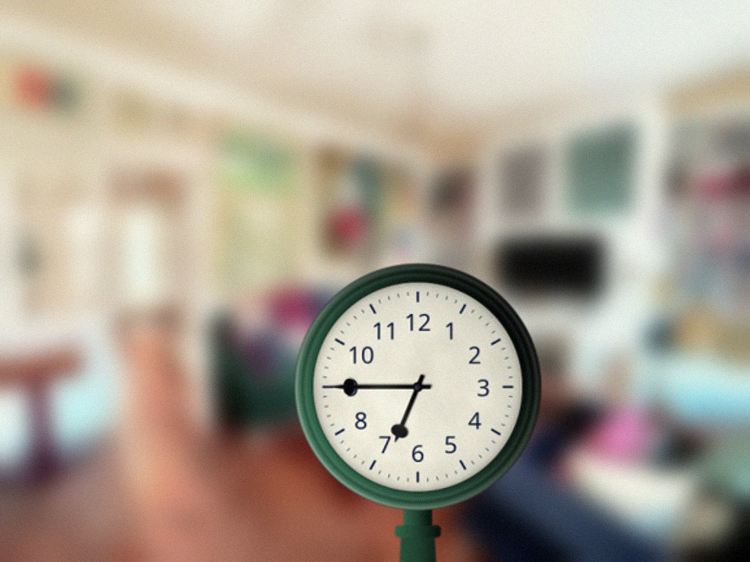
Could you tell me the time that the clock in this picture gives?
6:45
